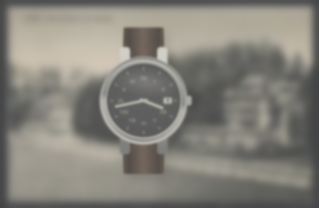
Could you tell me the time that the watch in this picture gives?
3:43
